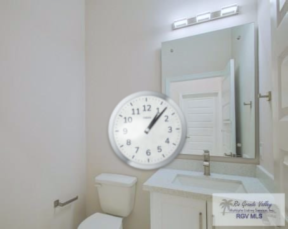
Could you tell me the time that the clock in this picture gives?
1:07
